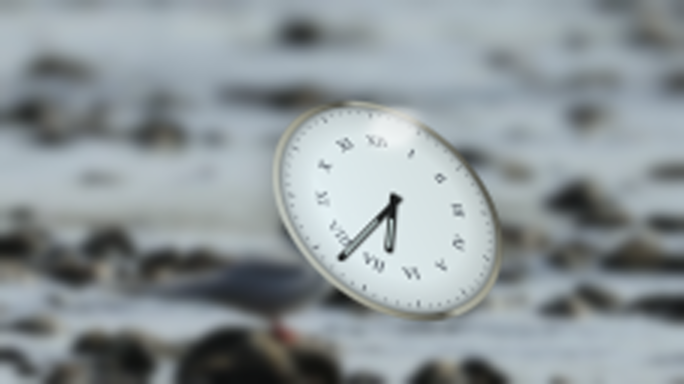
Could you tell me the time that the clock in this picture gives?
6:38
